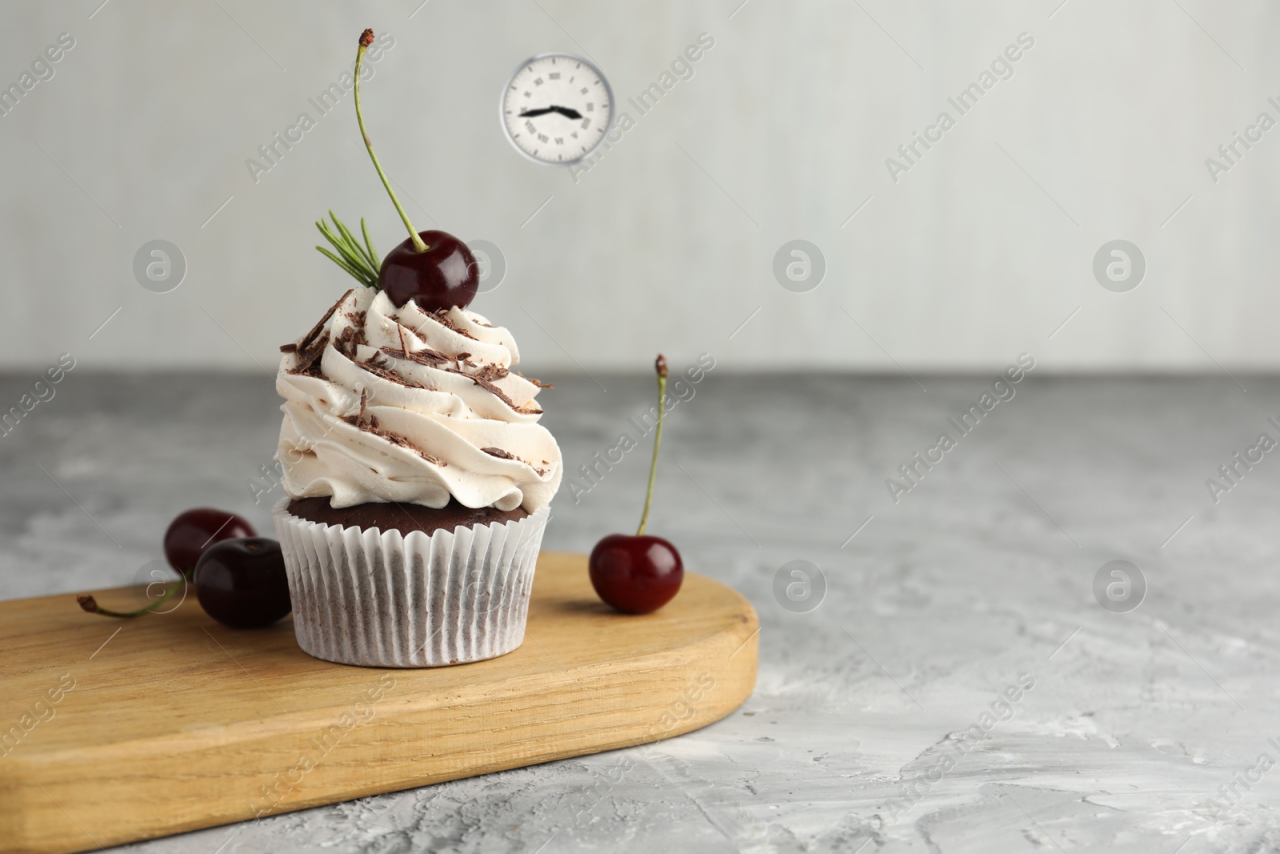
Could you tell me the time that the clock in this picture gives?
3:44
